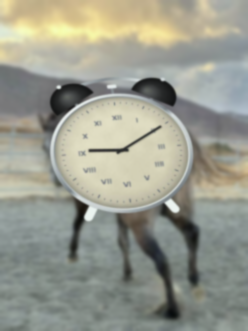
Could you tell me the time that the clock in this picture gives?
9:10
